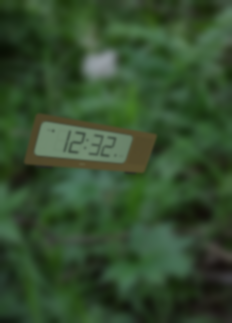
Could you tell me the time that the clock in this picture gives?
12:32
